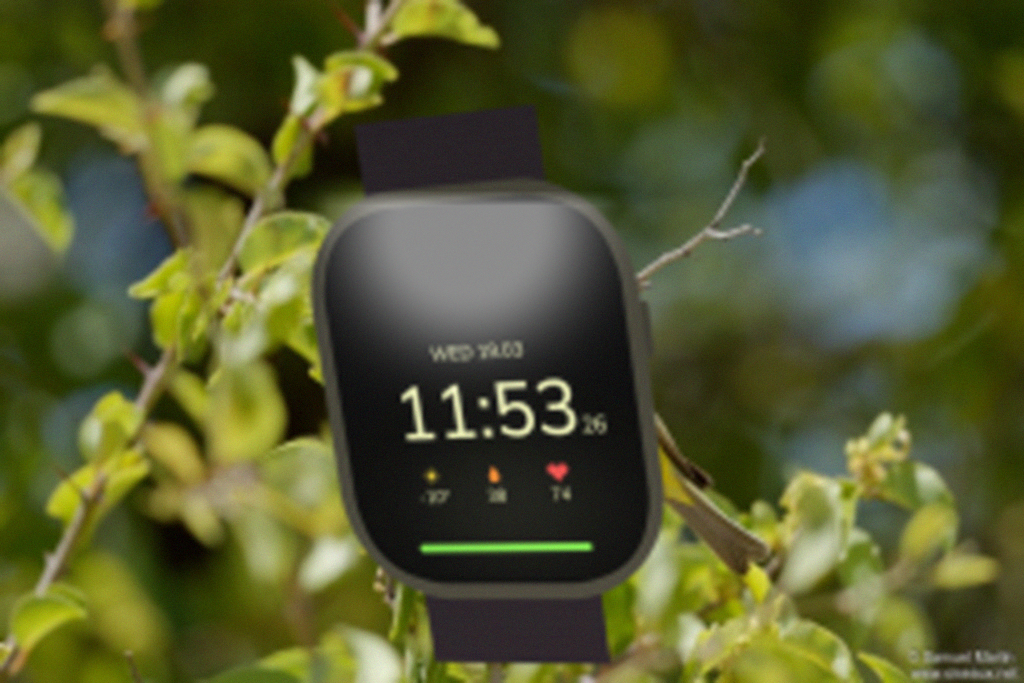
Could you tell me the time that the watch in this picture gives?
11:53
